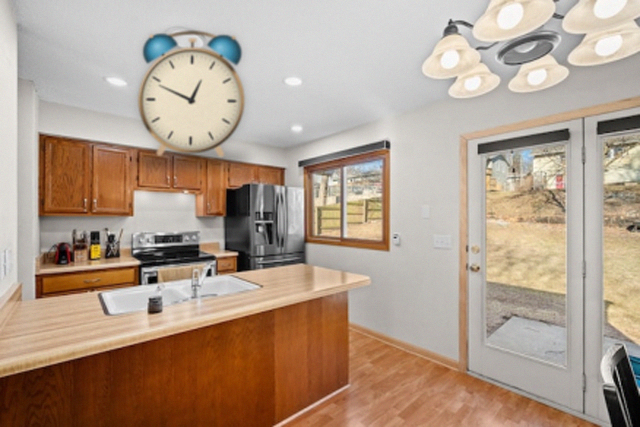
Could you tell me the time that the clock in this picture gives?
12:49
